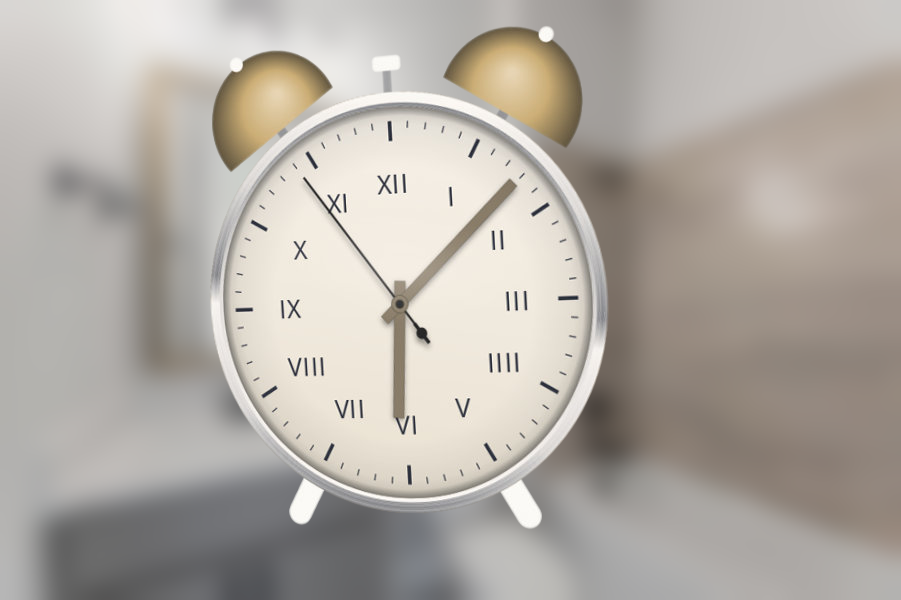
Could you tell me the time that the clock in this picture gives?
6:07:54
